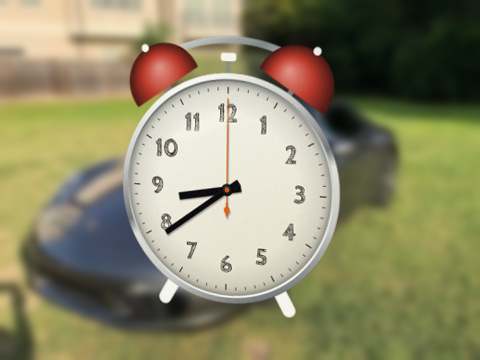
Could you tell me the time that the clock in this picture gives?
8:39:00
